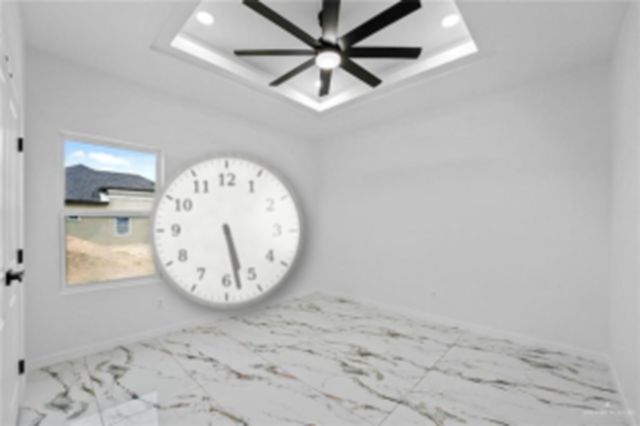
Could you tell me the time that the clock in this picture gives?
5:28
